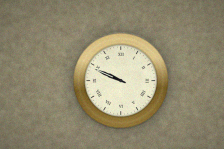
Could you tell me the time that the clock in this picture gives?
9:49
